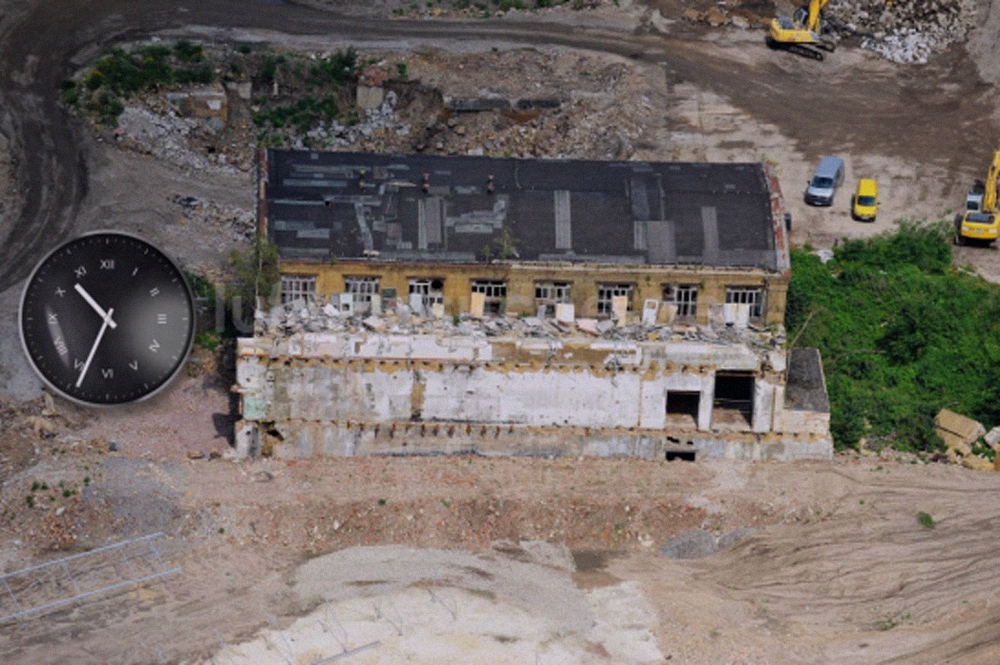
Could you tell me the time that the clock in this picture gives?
10:34
